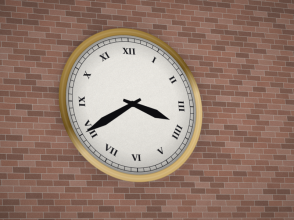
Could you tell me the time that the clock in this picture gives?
3:40
